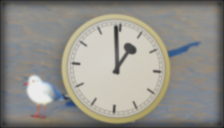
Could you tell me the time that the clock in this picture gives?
12:59
